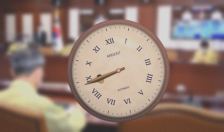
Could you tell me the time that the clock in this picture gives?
8:44
